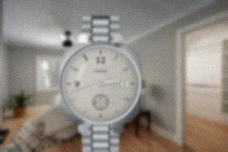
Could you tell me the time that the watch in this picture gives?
2:42
